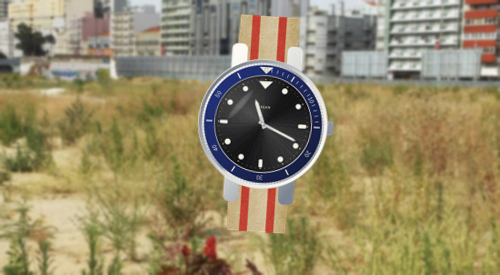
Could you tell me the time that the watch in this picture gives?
11:19
